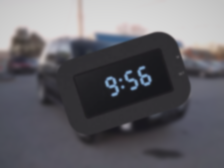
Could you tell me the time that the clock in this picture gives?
9:56
